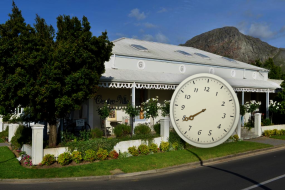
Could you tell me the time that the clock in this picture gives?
7:39
